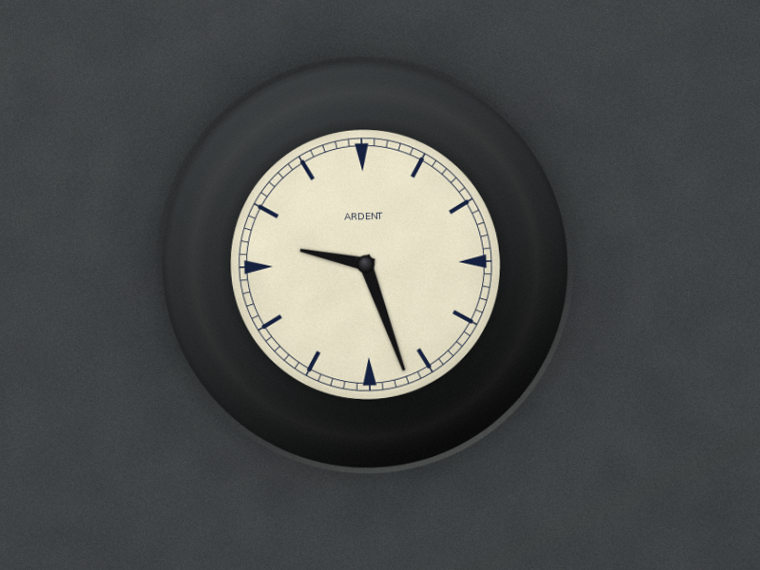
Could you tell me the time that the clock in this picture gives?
9:27
